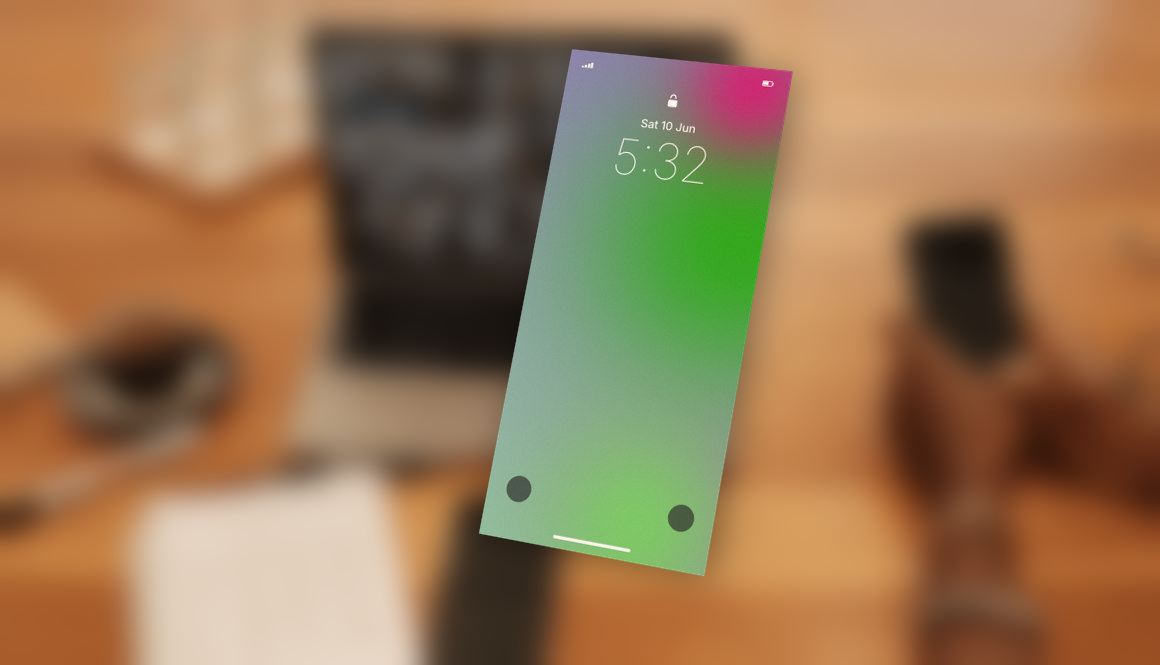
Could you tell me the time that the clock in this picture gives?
5:32
